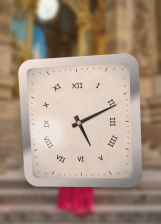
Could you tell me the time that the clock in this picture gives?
5:11
